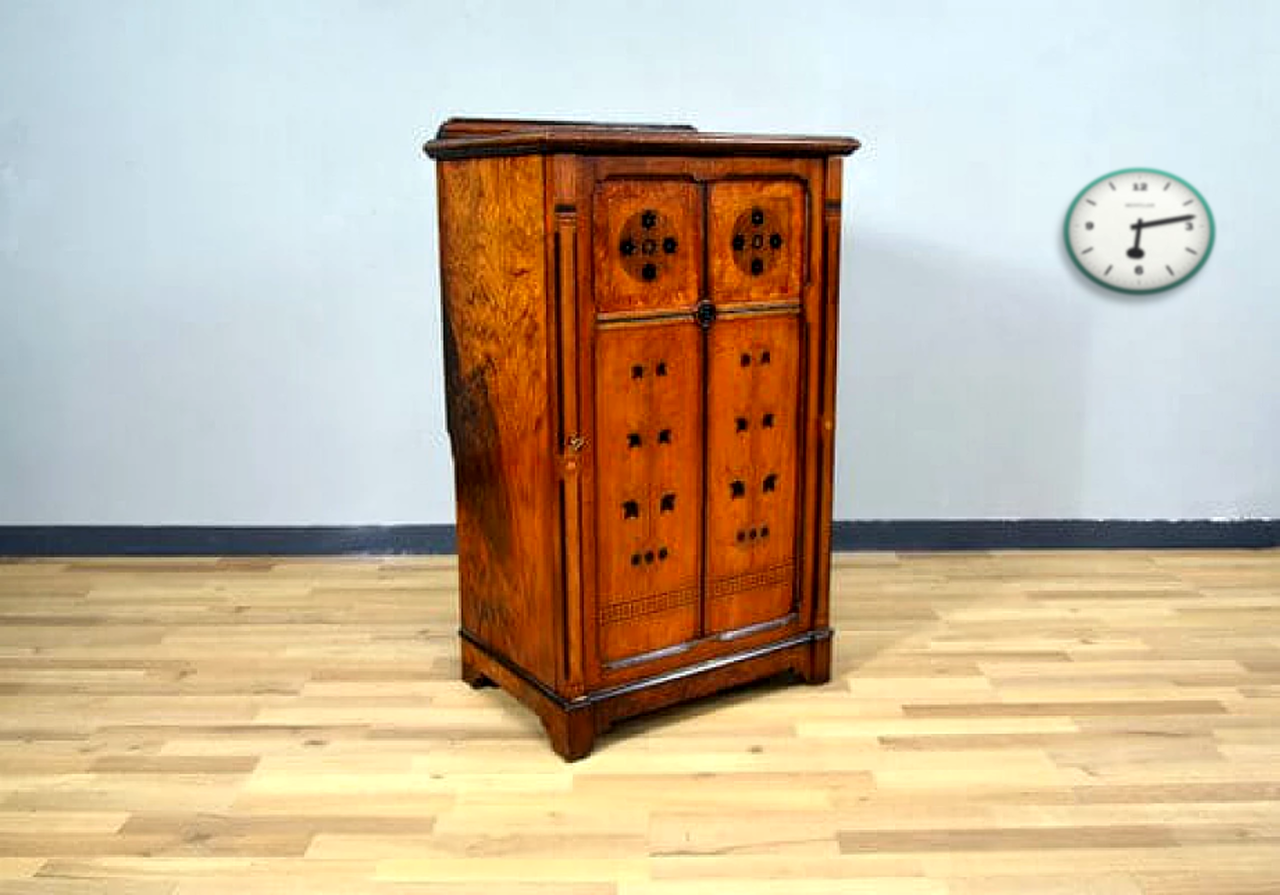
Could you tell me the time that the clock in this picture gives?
6:13
